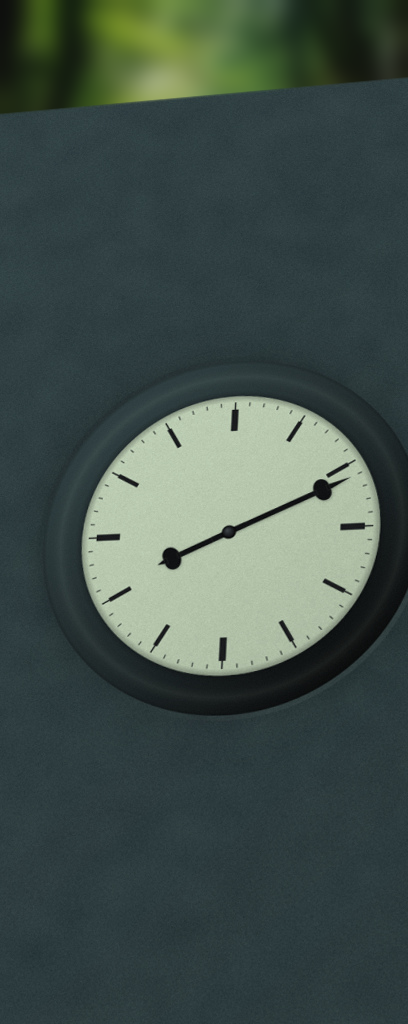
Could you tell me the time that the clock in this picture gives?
8:11
